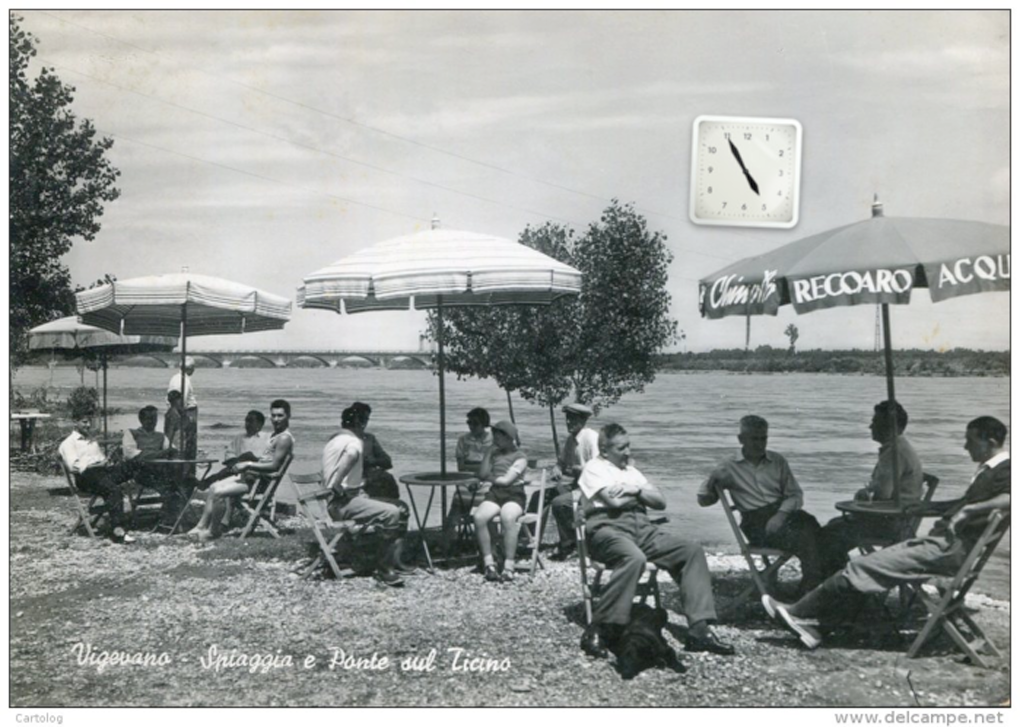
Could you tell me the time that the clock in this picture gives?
4:55
